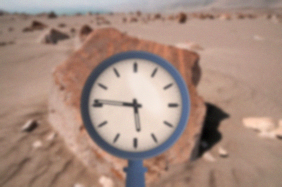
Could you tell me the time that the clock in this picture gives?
5:46
